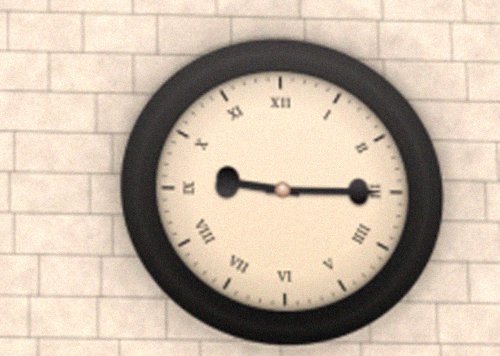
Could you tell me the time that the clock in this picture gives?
9:15
